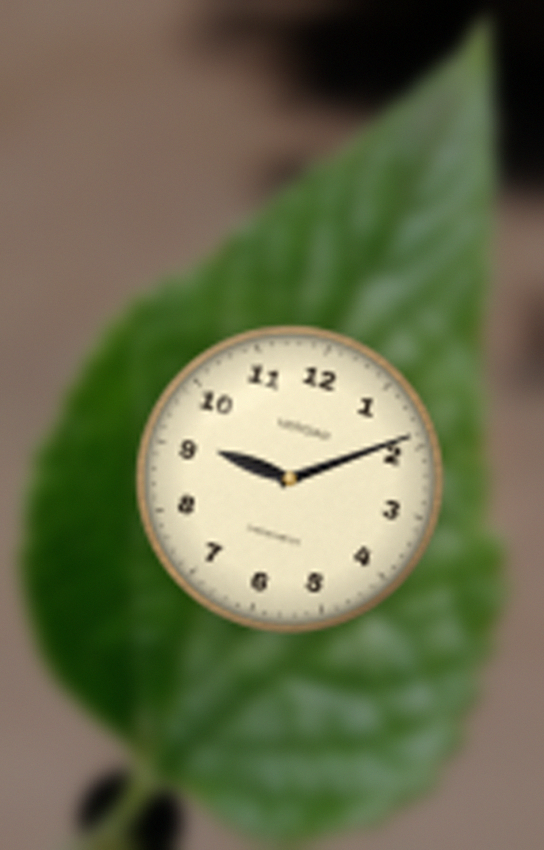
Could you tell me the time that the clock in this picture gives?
9:09
